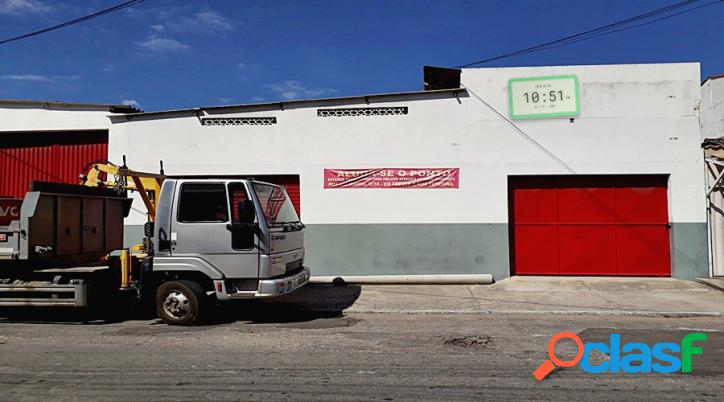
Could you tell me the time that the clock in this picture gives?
10:51
